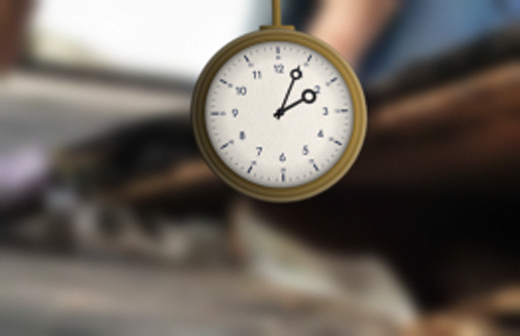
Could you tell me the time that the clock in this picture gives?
2:04
